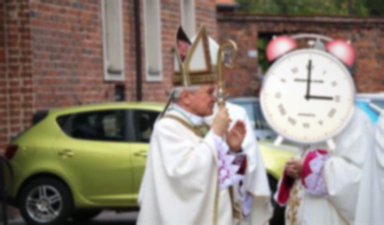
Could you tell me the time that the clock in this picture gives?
3:00
